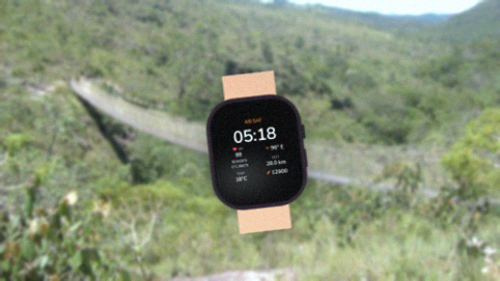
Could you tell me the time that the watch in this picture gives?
5:18
